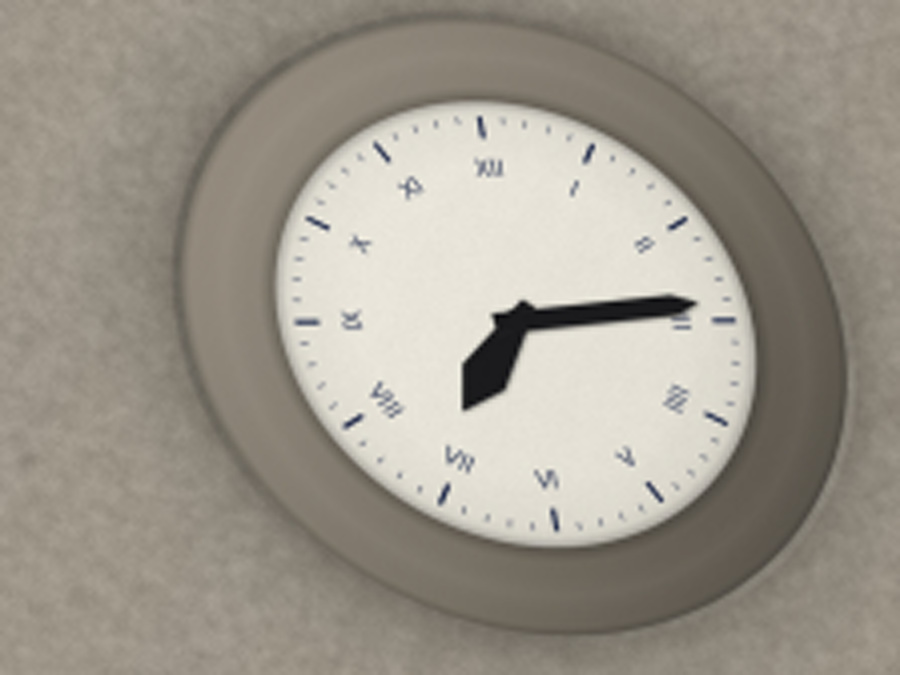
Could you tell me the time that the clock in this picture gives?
7:14
